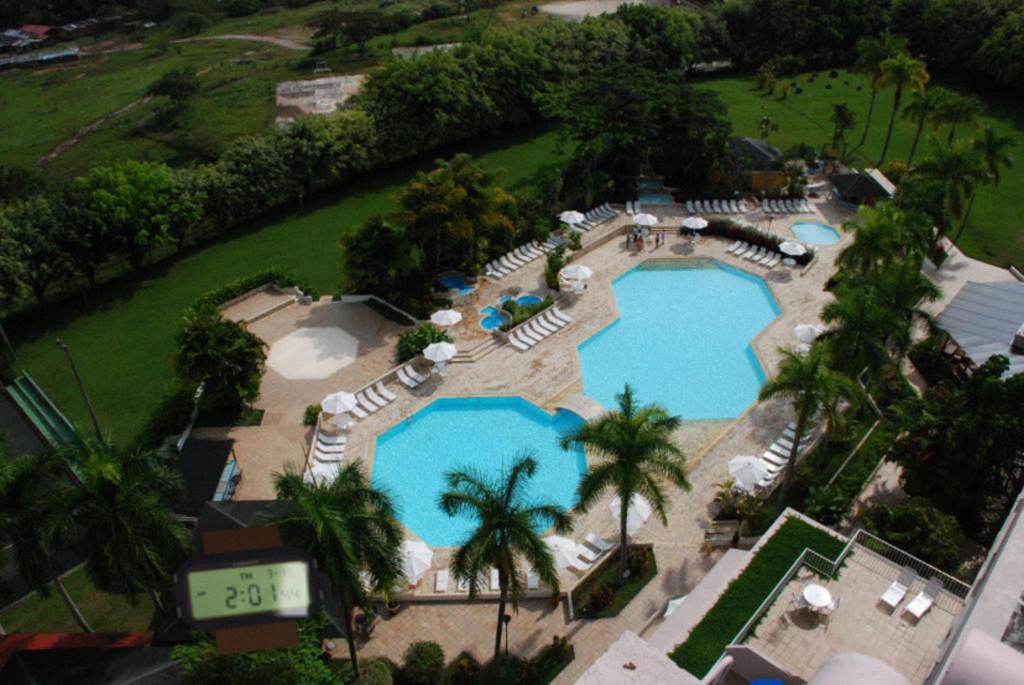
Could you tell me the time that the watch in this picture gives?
2:01:44
